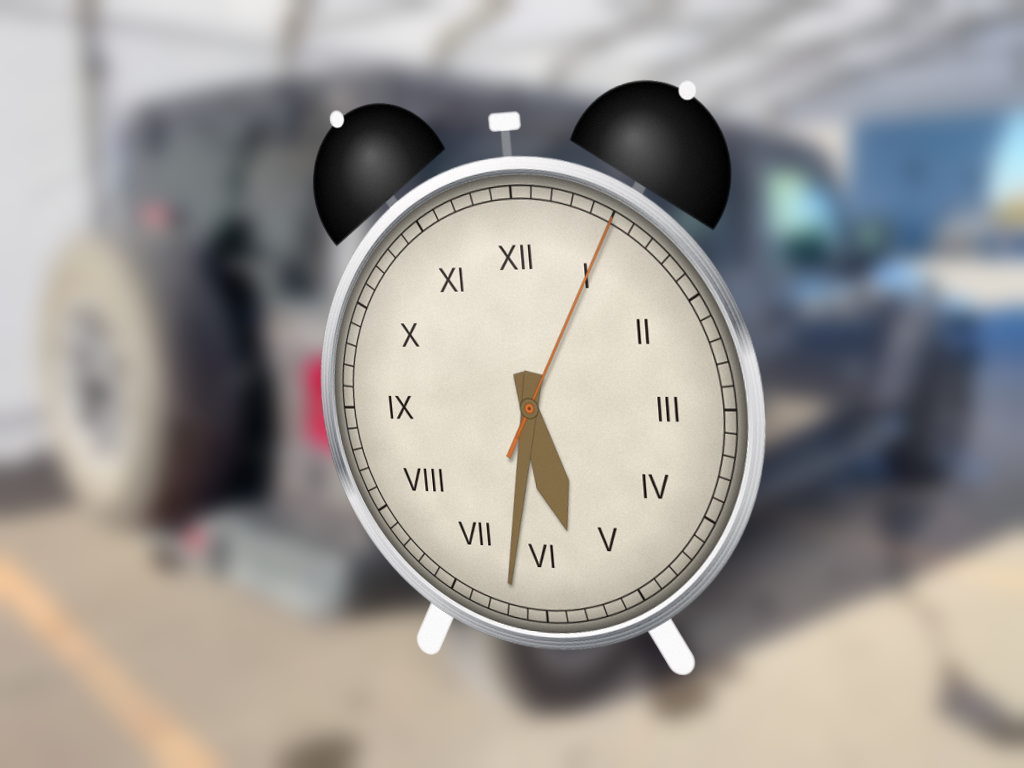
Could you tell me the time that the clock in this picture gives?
5:32:05
